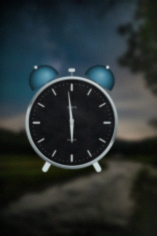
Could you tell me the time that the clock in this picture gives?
5:59
